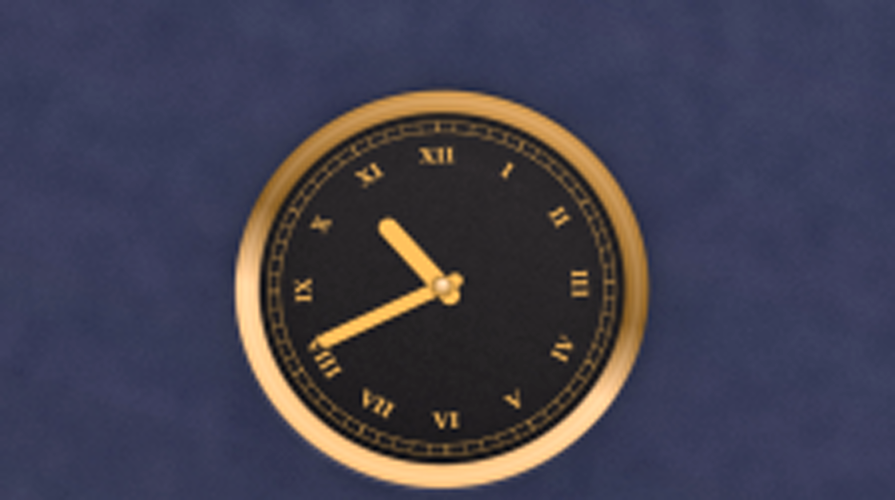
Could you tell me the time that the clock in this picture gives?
10:41
